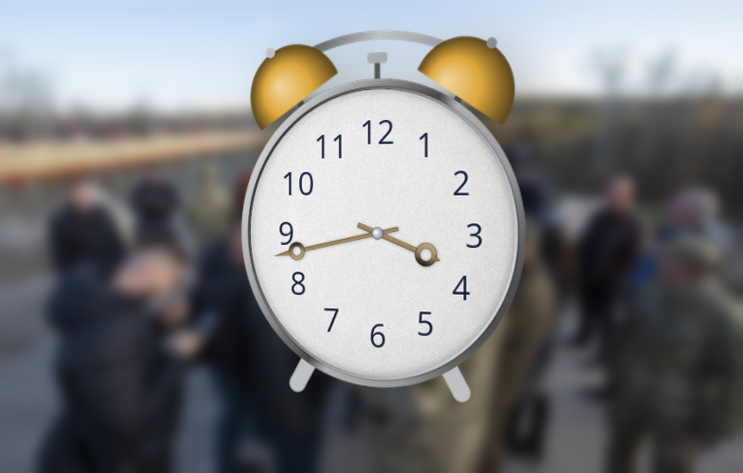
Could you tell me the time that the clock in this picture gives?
3:43
